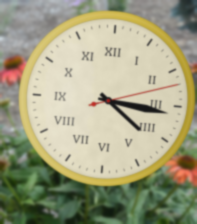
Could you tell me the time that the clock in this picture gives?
4:16:12
